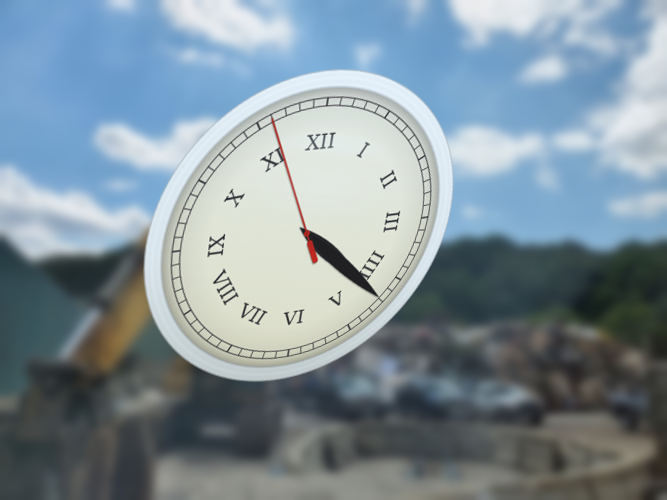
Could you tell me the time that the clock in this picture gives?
4:21:56
